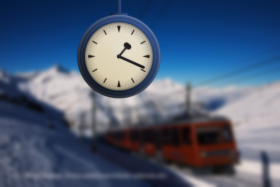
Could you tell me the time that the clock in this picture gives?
1:19
